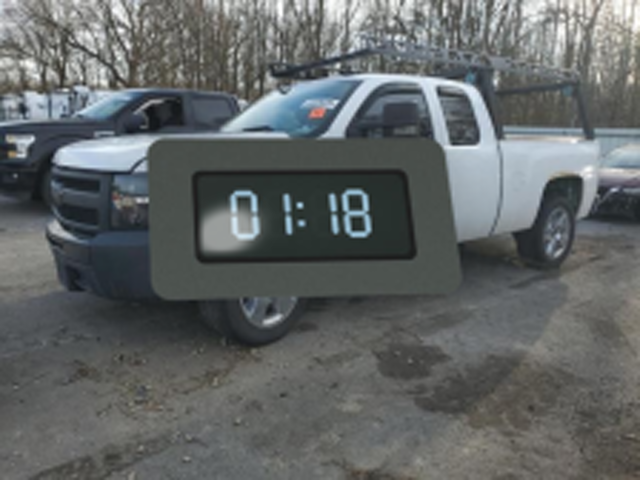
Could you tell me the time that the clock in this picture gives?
1:18
